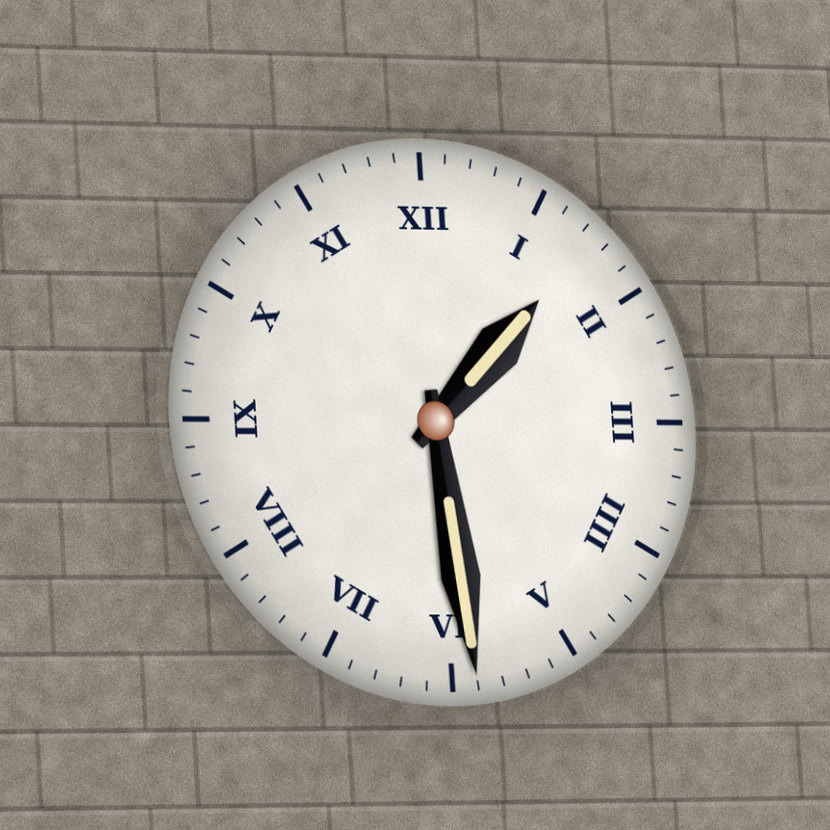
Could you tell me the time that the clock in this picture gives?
1:29
